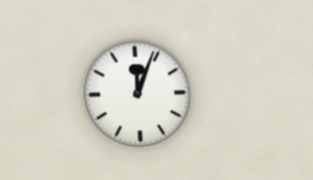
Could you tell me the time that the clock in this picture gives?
12:04
